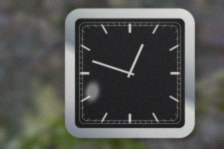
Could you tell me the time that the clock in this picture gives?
12:48
